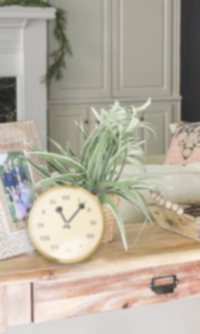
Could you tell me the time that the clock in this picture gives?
11:07
